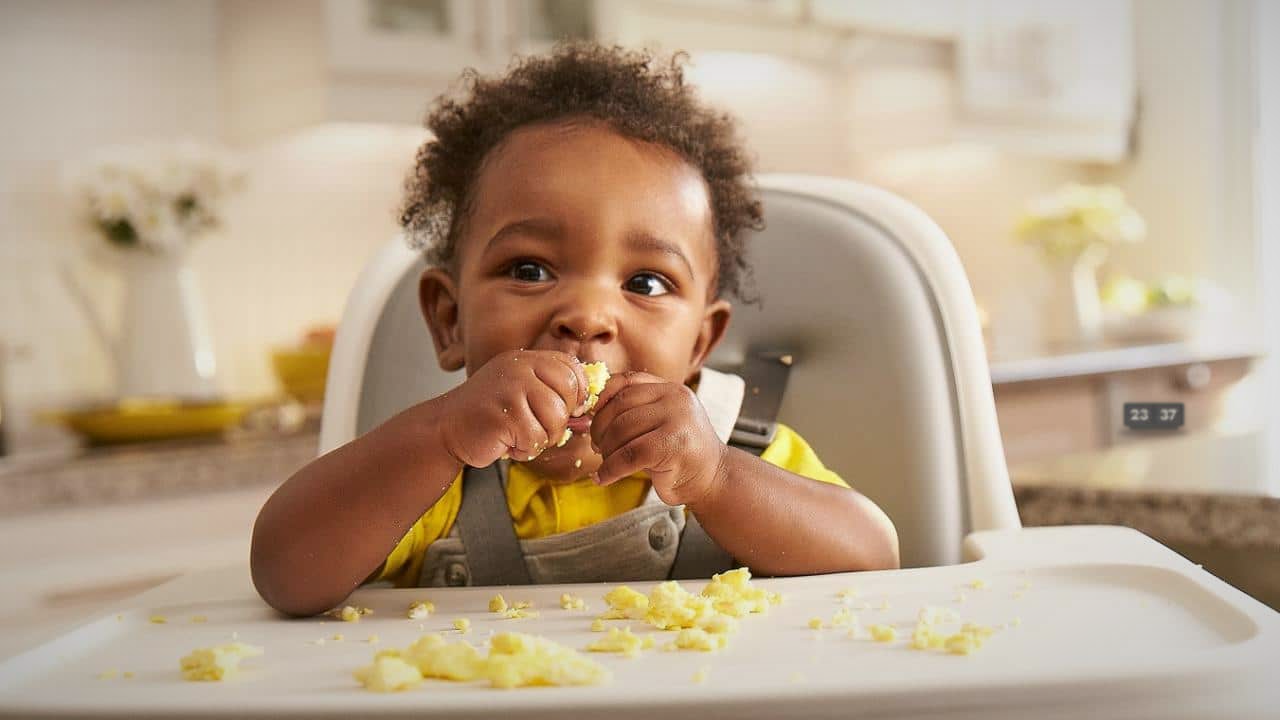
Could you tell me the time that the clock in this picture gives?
23:37
